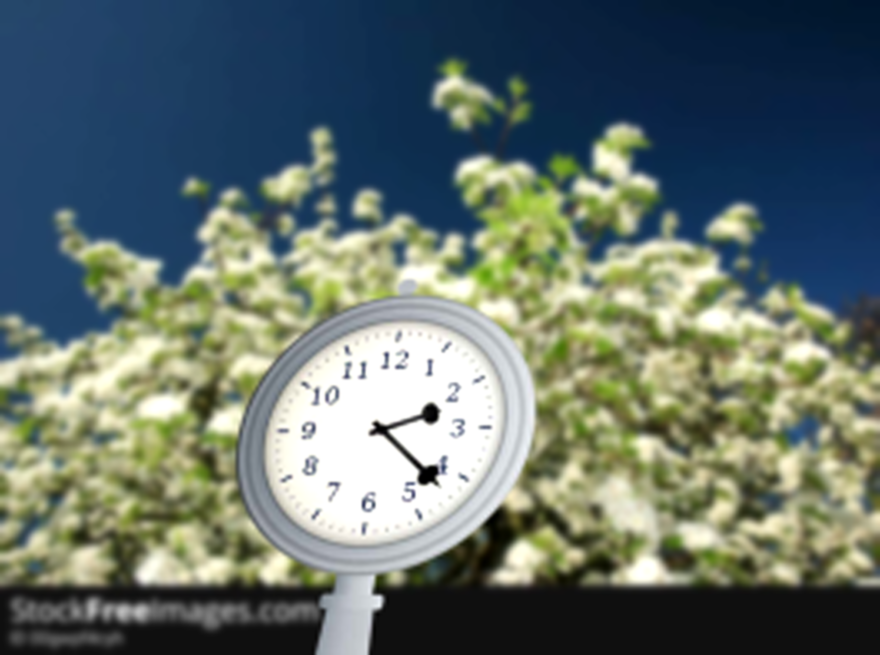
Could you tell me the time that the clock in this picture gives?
2:22
